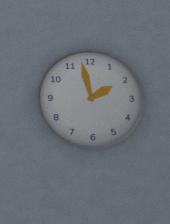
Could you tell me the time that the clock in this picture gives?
1:58
